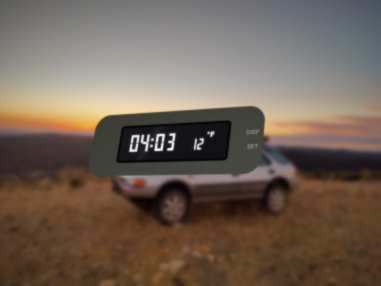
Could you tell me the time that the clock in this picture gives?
4:03
